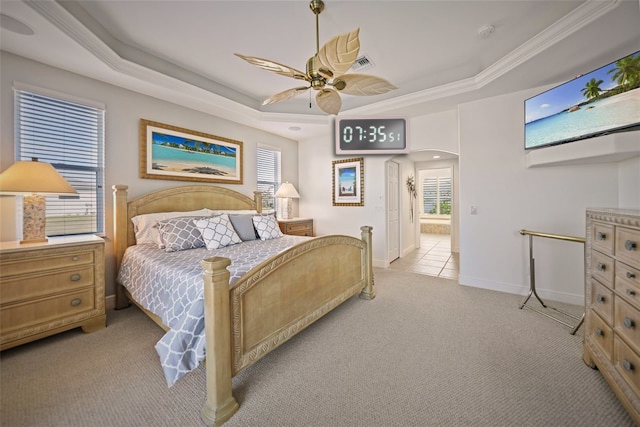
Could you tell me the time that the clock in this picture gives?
7:35:51
